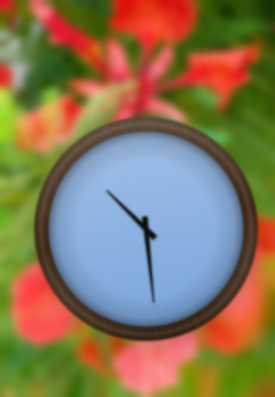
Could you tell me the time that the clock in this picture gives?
10:29
